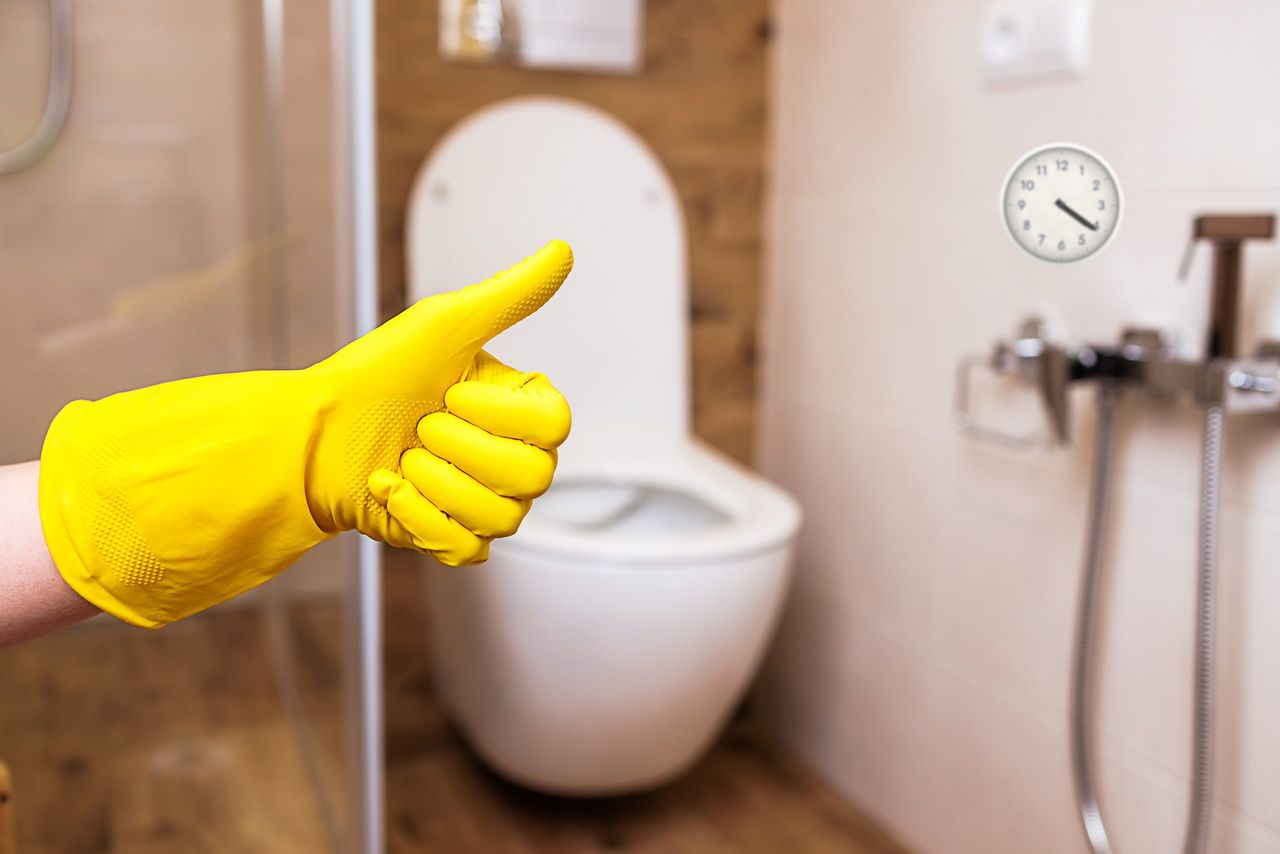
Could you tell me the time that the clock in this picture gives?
4:21
